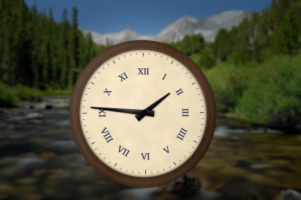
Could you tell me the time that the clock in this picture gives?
1:46
